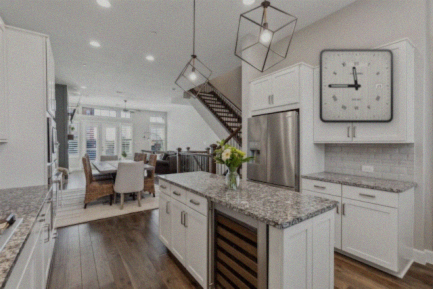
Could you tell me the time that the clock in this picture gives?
11:45
